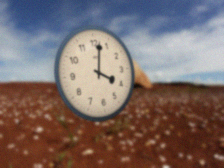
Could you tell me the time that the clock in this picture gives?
4:02
